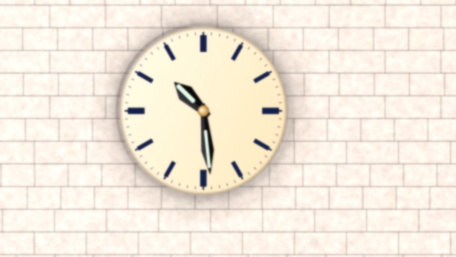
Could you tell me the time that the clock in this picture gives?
10:29
